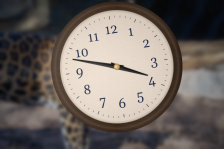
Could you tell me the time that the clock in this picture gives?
3:48
